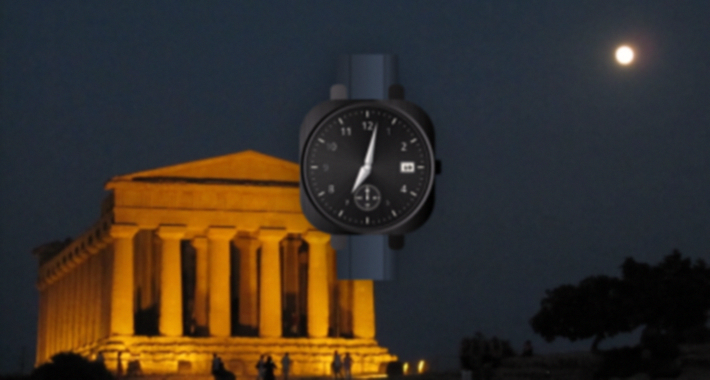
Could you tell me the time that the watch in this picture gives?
7:02
